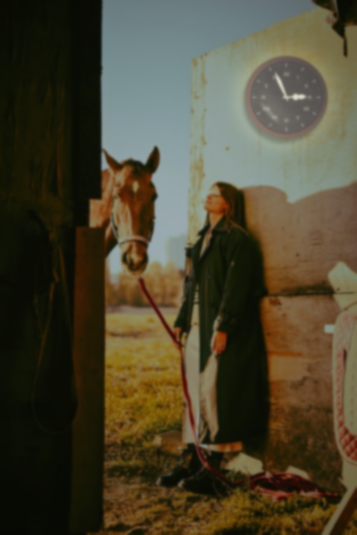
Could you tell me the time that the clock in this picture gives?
2:56
